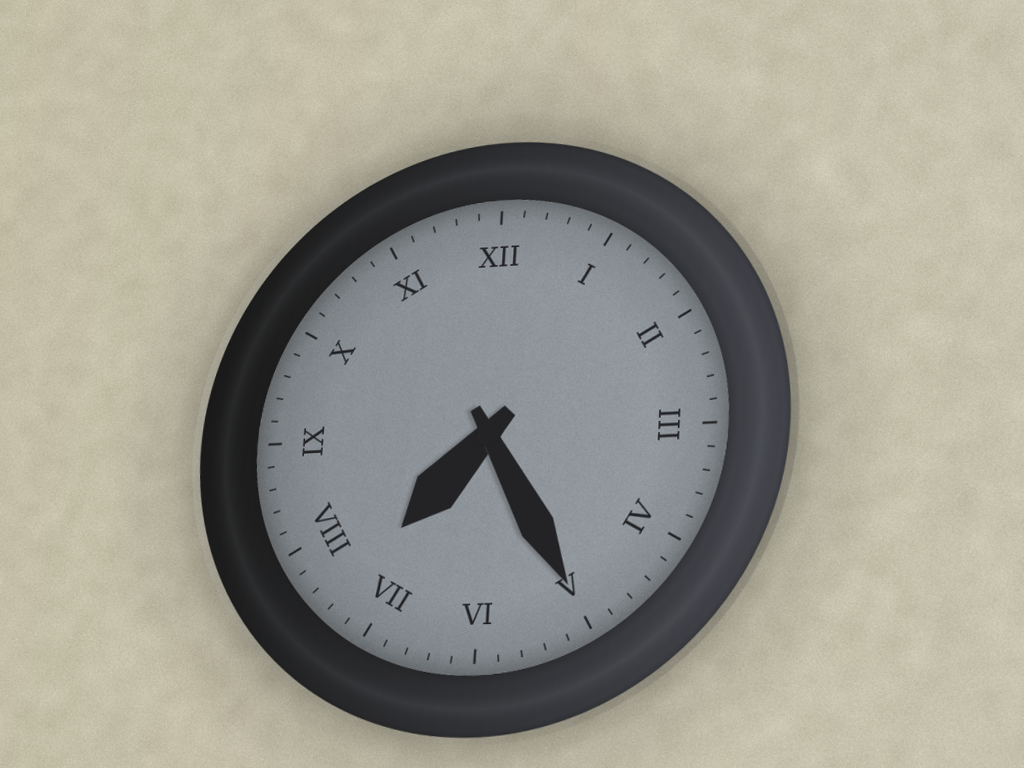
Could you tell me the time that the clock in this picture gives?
7:25
